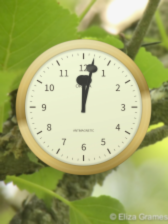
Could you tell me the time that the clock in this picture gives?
12:02
